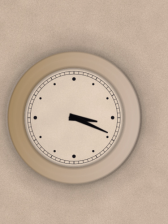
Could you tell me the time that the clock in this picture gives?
3:19
